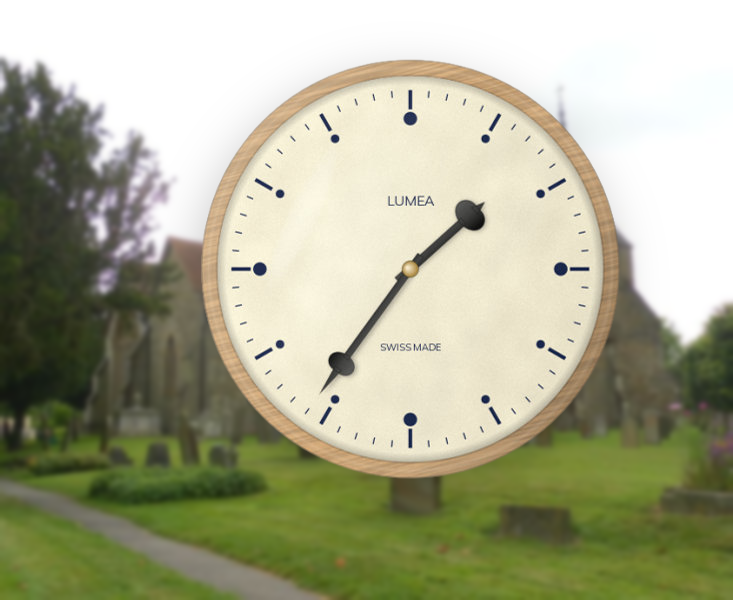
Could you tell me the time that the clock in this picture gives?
1:36
